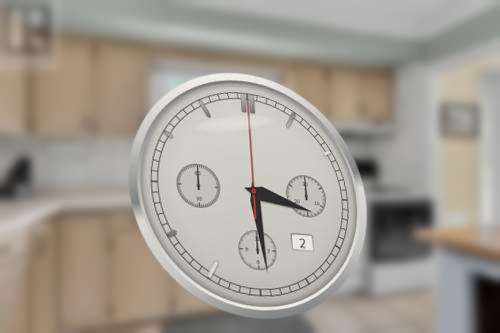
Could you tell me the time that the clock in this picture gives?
3:29
